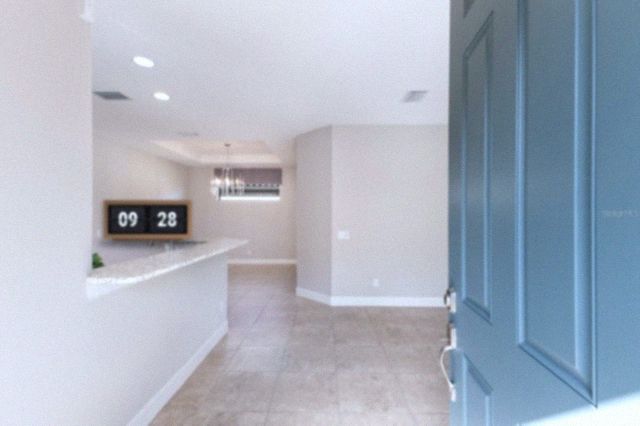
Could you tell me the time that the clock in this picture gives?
9:28
